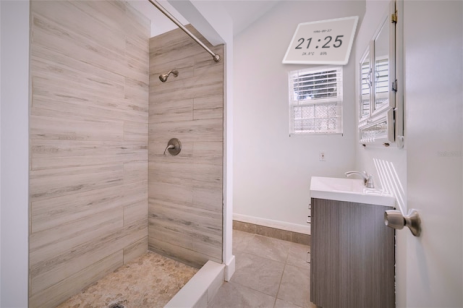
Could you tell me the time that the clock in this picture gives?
21:25
